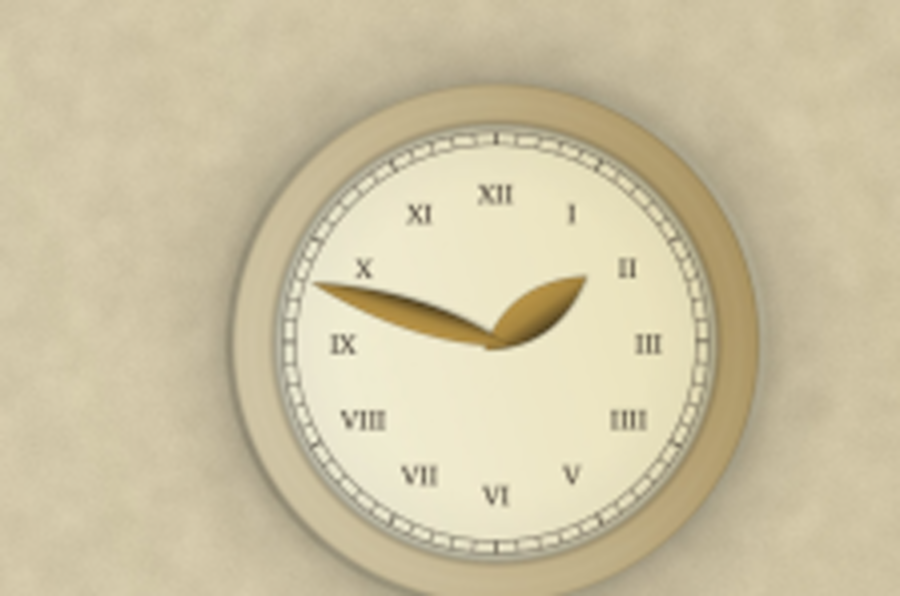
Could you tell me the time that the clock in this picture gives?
1:48
